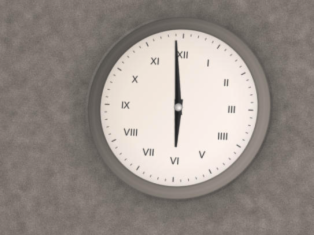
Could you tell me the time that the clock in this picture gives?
5:59
